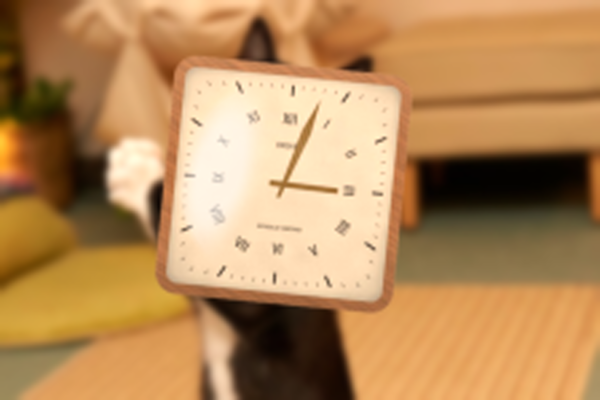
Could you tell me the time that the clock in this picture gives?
3:03
